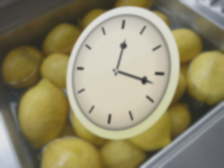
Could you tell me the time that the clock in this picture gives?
12:17
